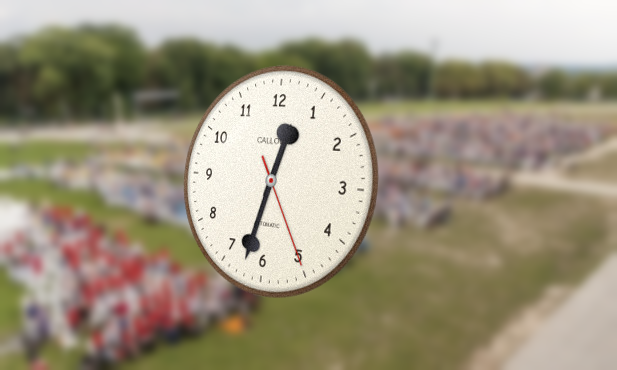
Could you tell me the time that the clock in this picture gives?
12:32:25
